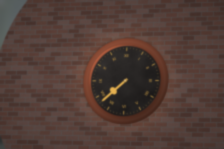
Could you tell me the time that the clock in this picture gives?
7:38
